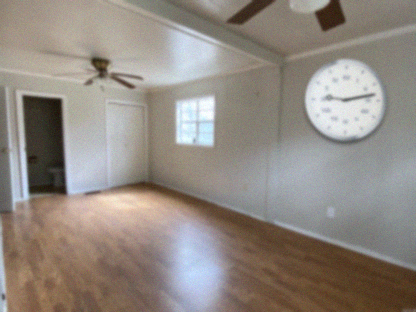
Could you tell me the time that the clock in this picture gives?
9:13
